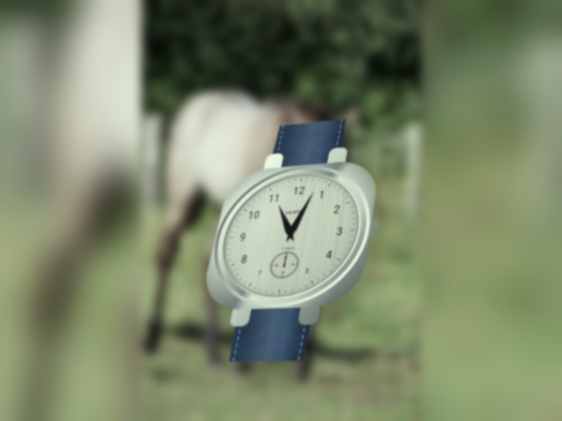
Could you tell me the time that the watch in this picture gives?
11:03
